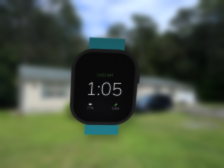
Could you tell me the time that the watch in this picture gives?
1:05
